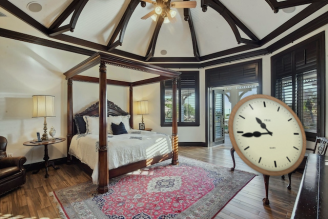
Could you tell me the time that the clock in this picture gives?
10:44
